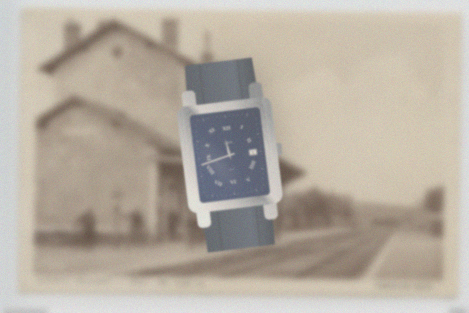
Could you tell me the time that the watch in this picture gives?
11:43
